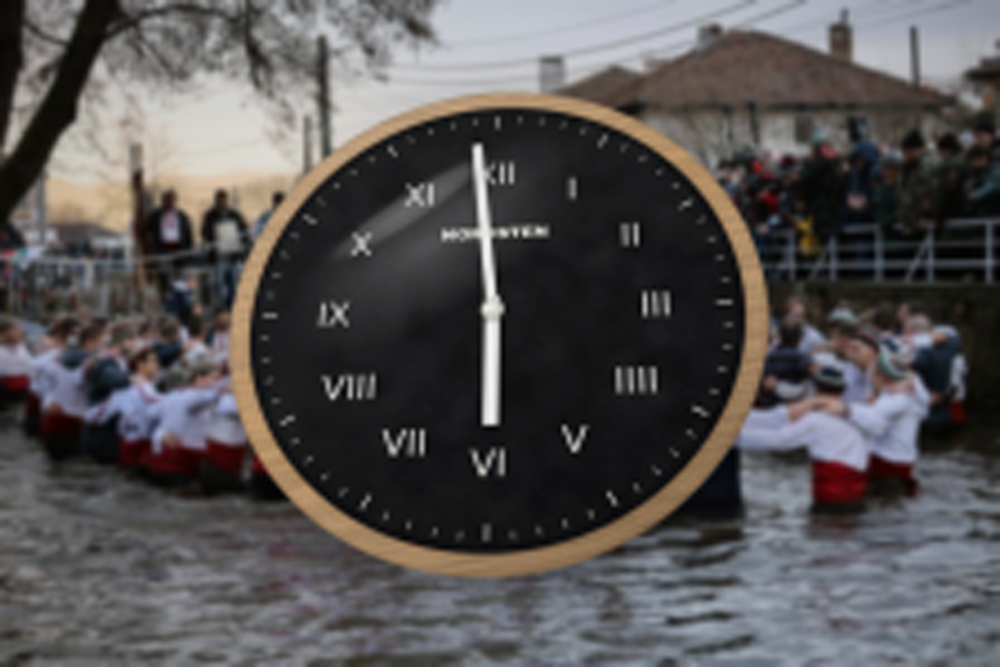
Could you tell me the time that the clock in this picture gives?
5:59
